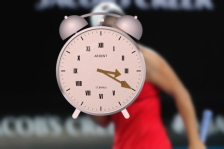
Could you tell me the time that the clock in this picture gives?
3:20
